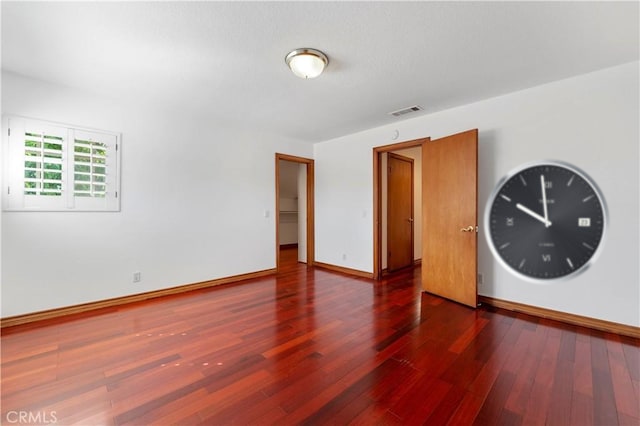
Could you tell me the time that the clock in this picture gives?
9:59
